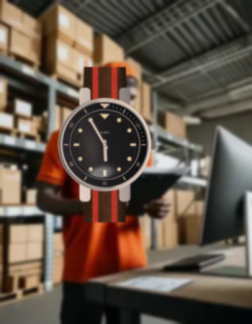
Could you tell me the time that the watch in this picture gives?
5:55
